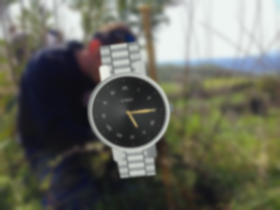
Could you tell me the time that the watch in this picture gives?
5:15
